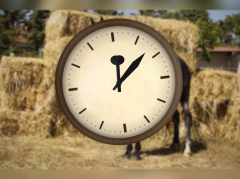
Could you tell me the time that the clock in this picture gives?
12:08
